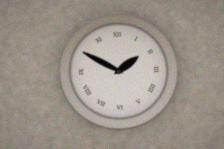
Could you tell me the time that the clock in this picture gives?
1:50
